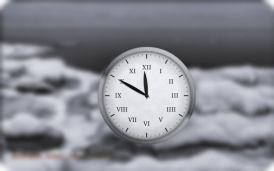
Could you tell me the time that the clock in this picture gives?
11:50
